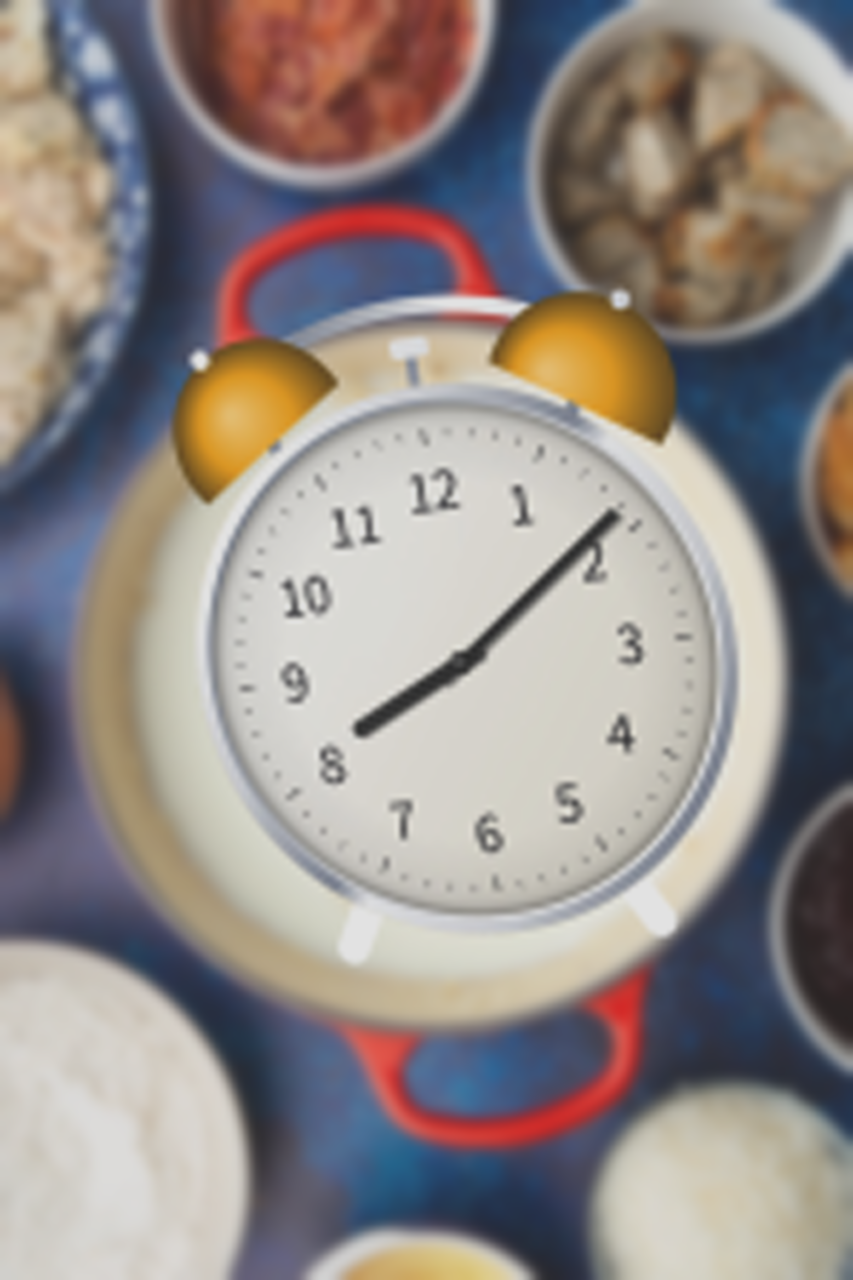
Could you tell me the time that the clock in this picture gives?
8:09
